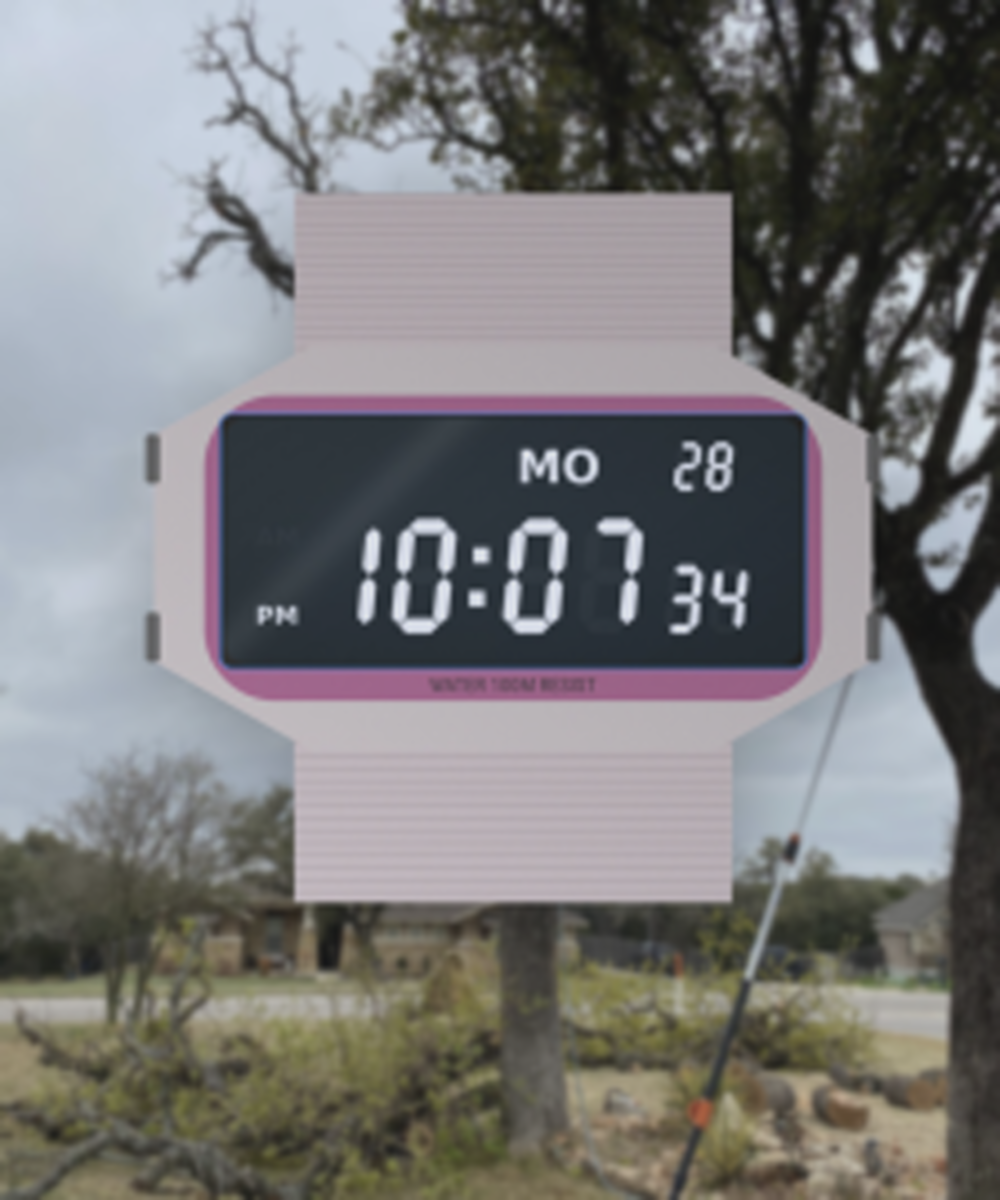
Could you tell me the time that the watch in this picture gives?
10:07:34
